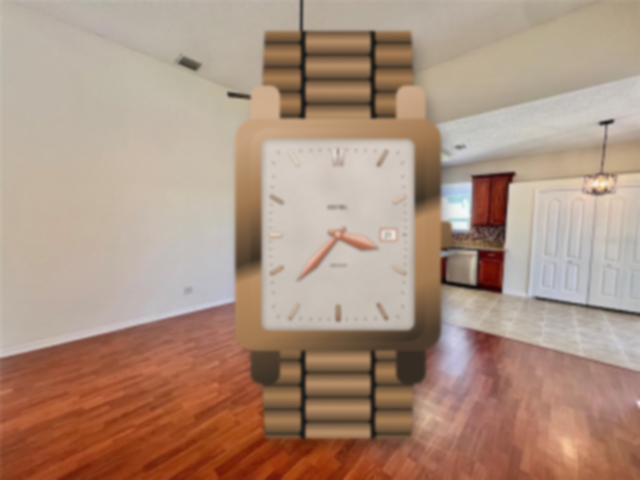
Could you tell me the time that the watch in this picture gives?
3:37
